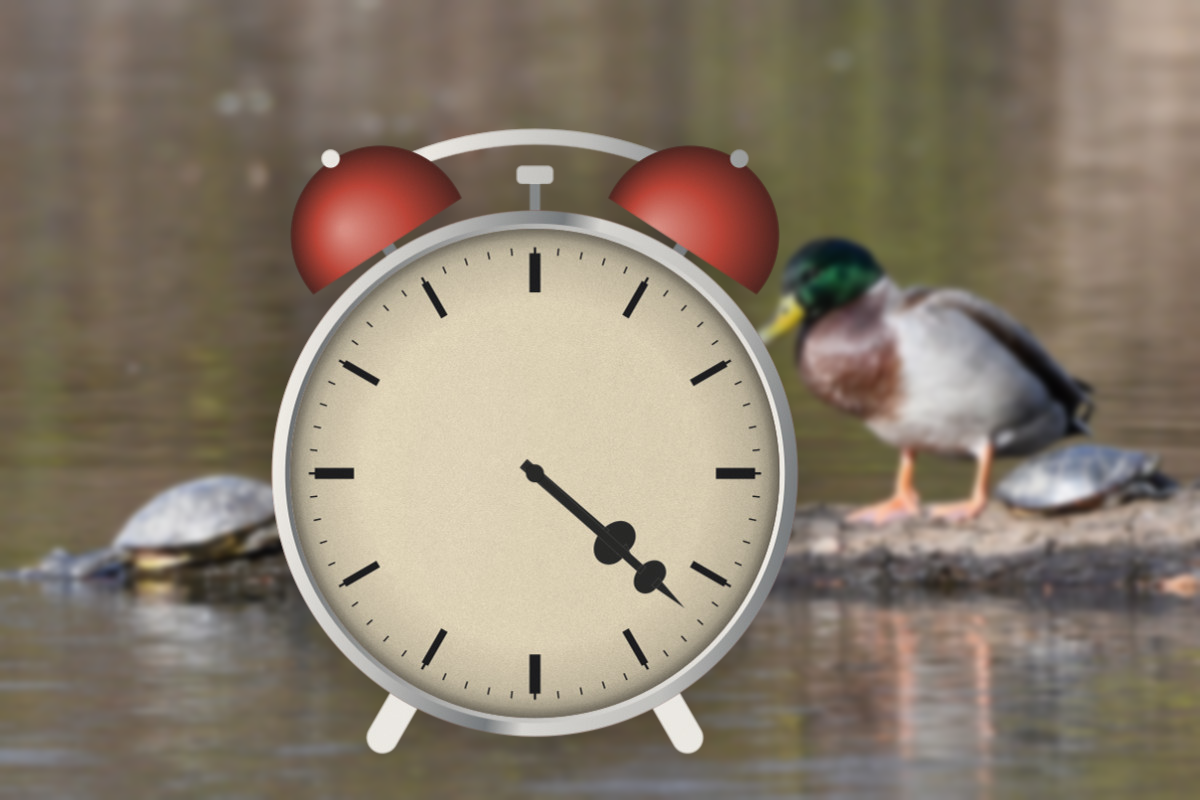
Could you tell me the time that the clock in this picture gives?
4:22
